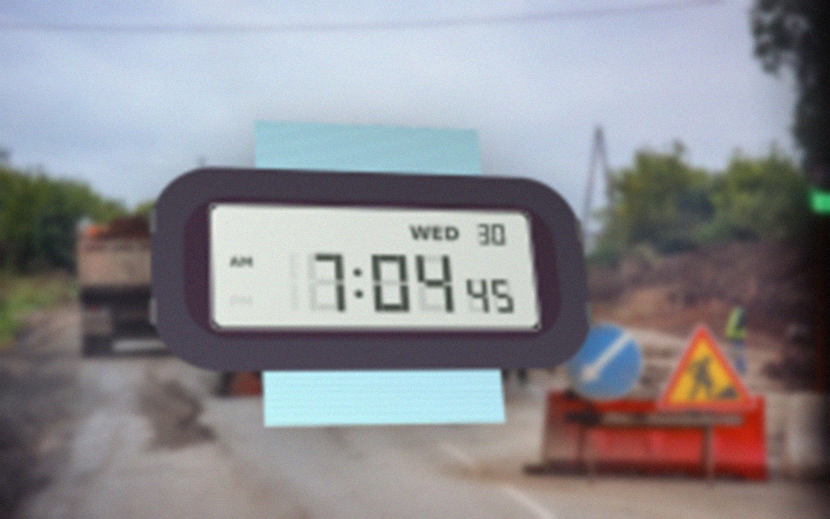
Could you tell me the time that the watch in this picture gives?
7:04:45
